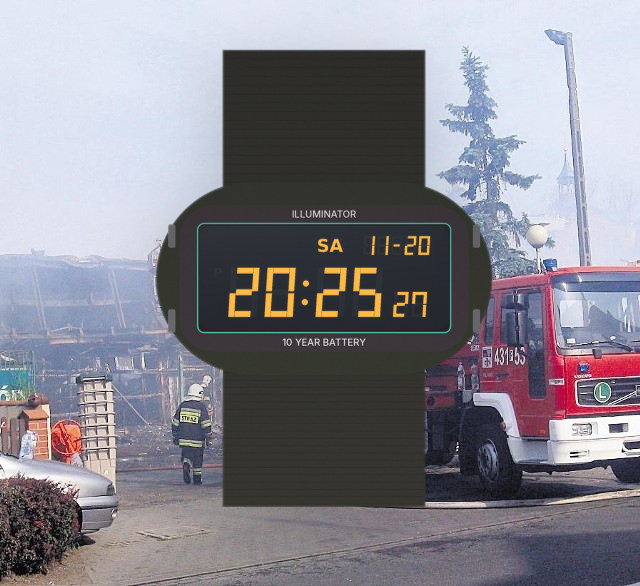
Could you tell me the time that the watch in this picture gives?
20:25:27
